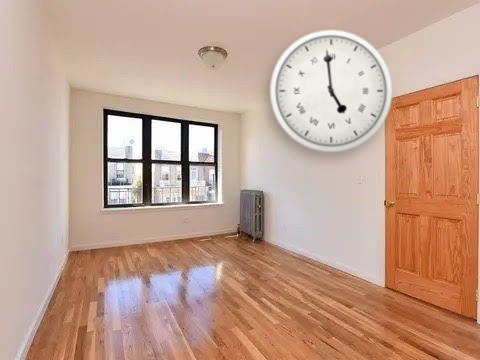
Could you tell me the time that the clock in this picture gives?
4:59
